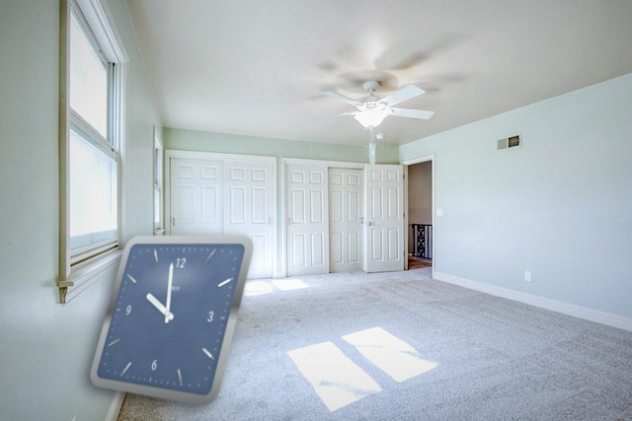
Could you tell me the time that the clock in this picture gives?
9:58
